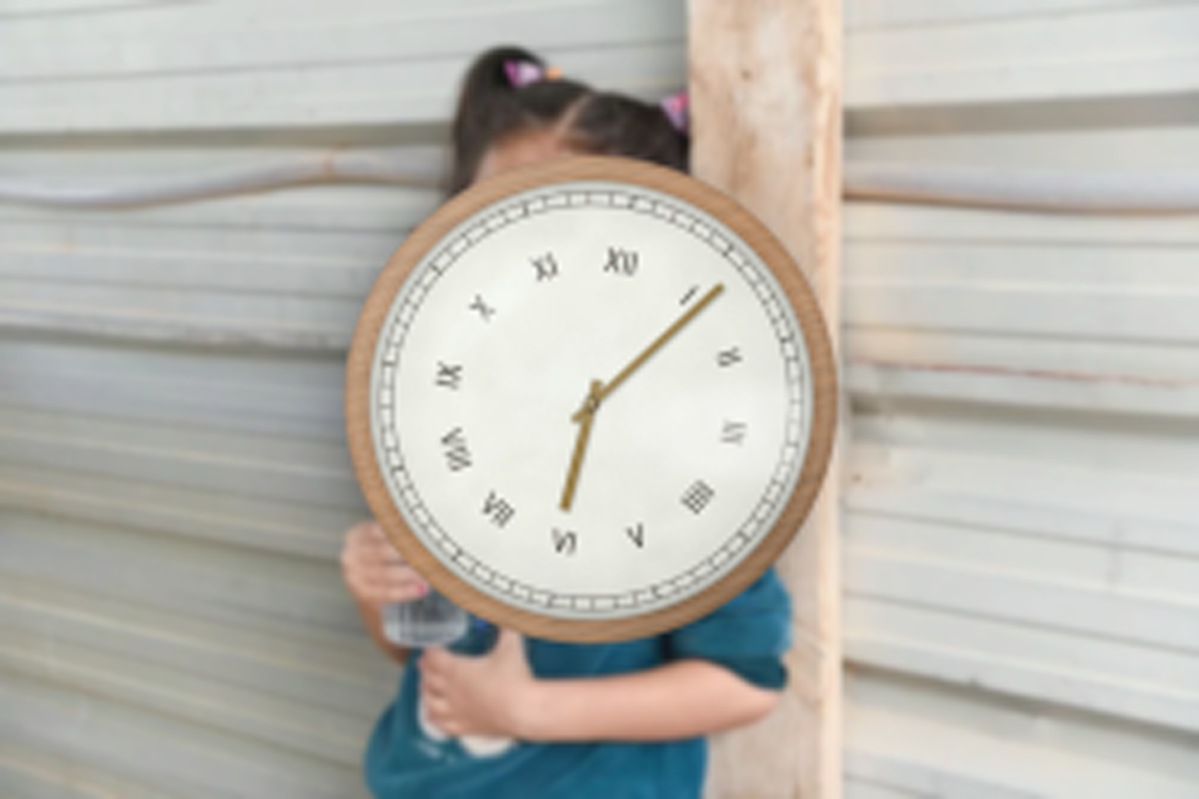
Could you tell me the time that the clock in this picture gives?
6:06
